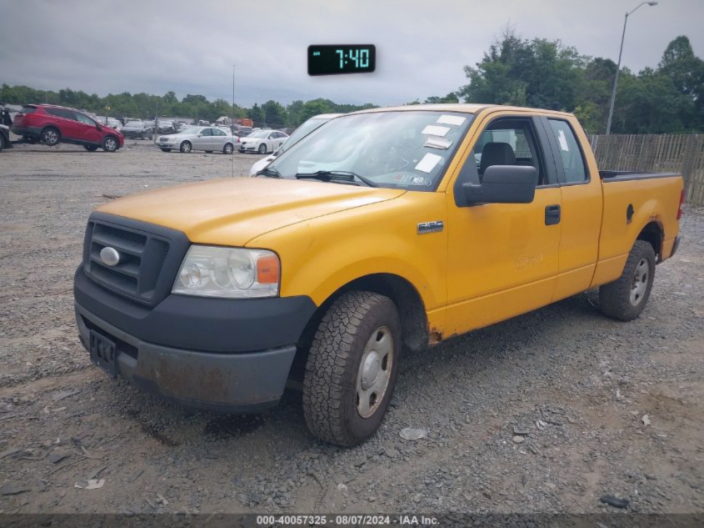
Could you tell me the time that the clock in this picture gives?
7:40
